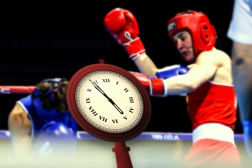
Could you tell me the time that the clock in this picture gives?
4:54
